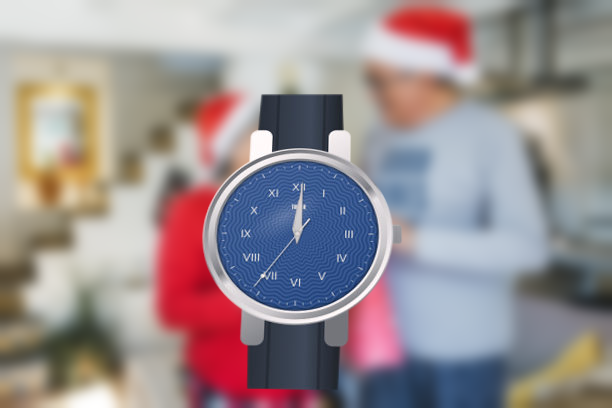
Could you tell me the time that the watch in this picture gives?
12:00:36
